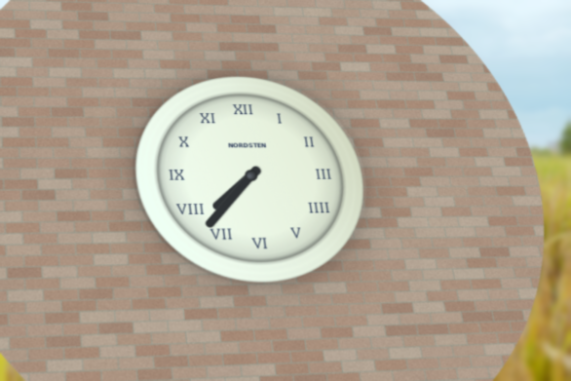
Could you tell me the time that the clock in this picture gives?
7:37
